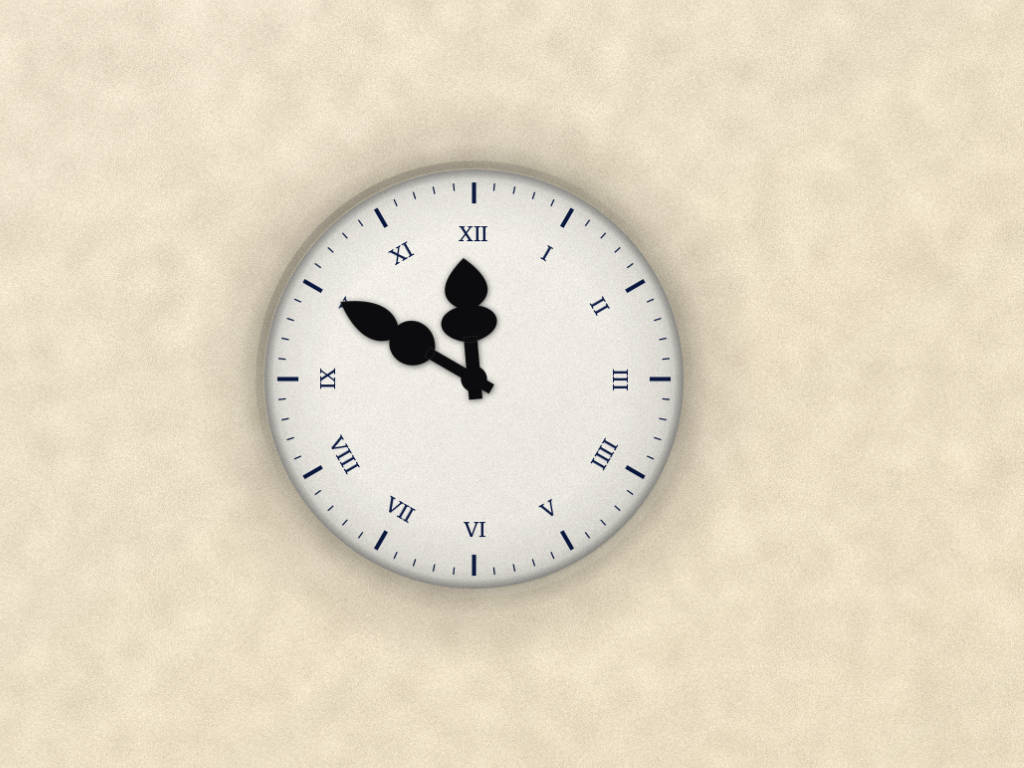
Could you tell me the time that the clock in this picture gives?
11:50
